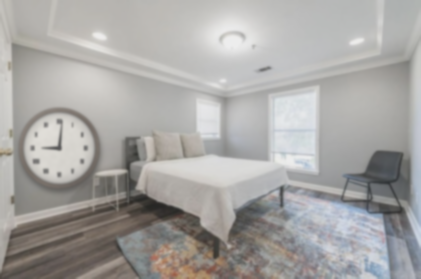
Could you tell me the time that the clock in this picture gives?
9:01
